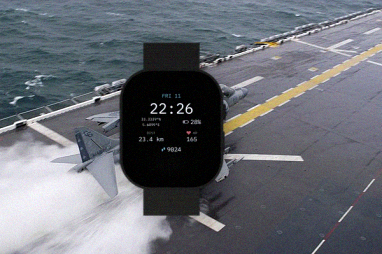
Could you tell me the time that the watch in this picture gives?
22:26
